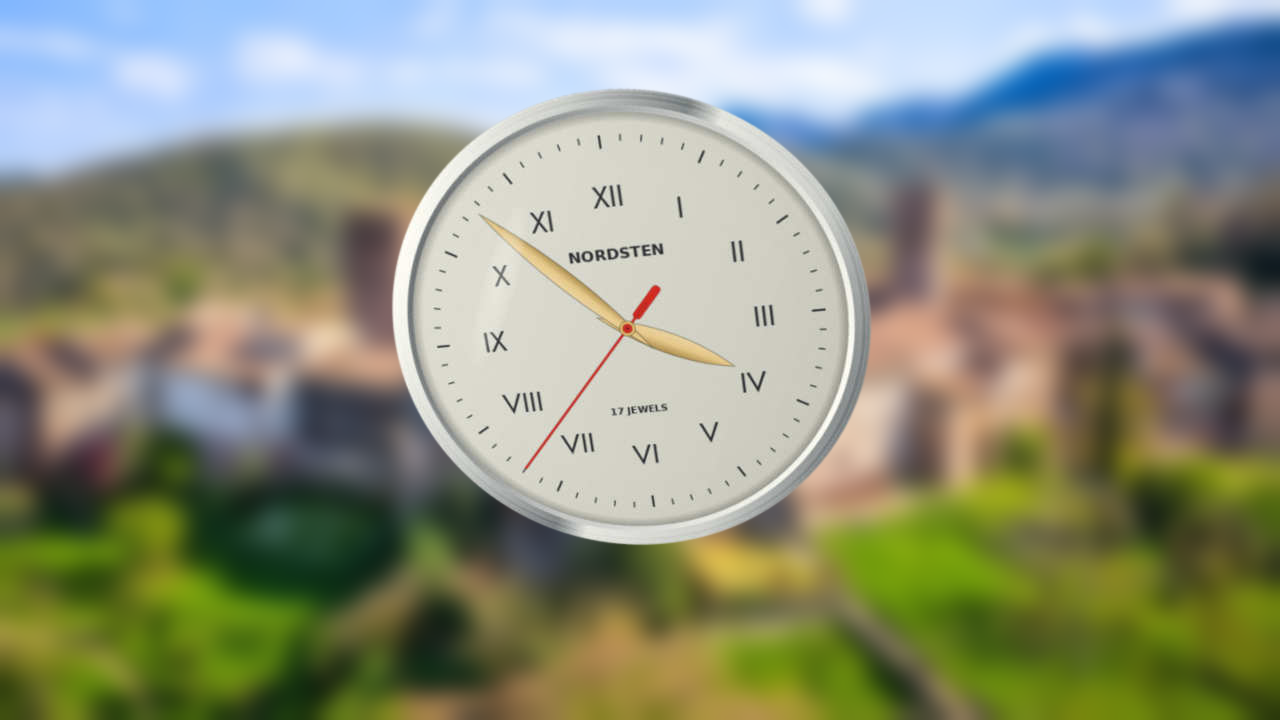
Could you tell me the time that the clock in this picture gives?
3:52:37
